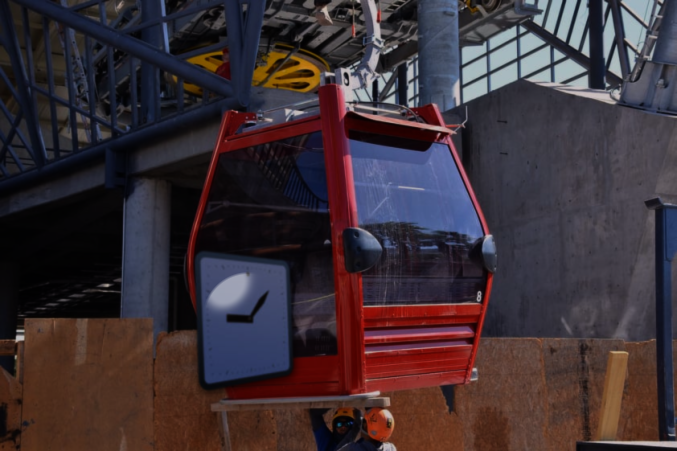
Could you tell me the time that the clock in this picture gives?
9:07
